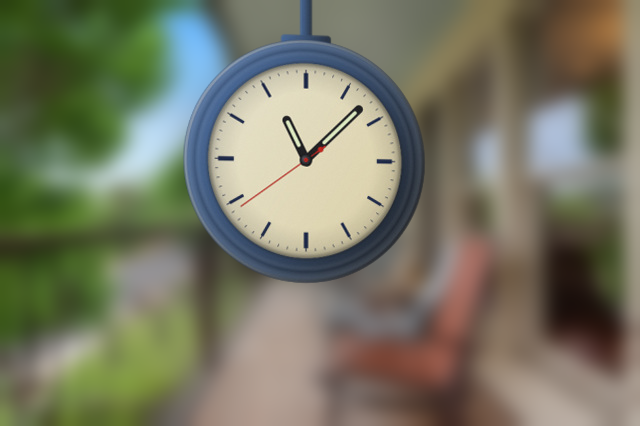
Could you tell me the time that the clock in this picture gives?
11:07:39
